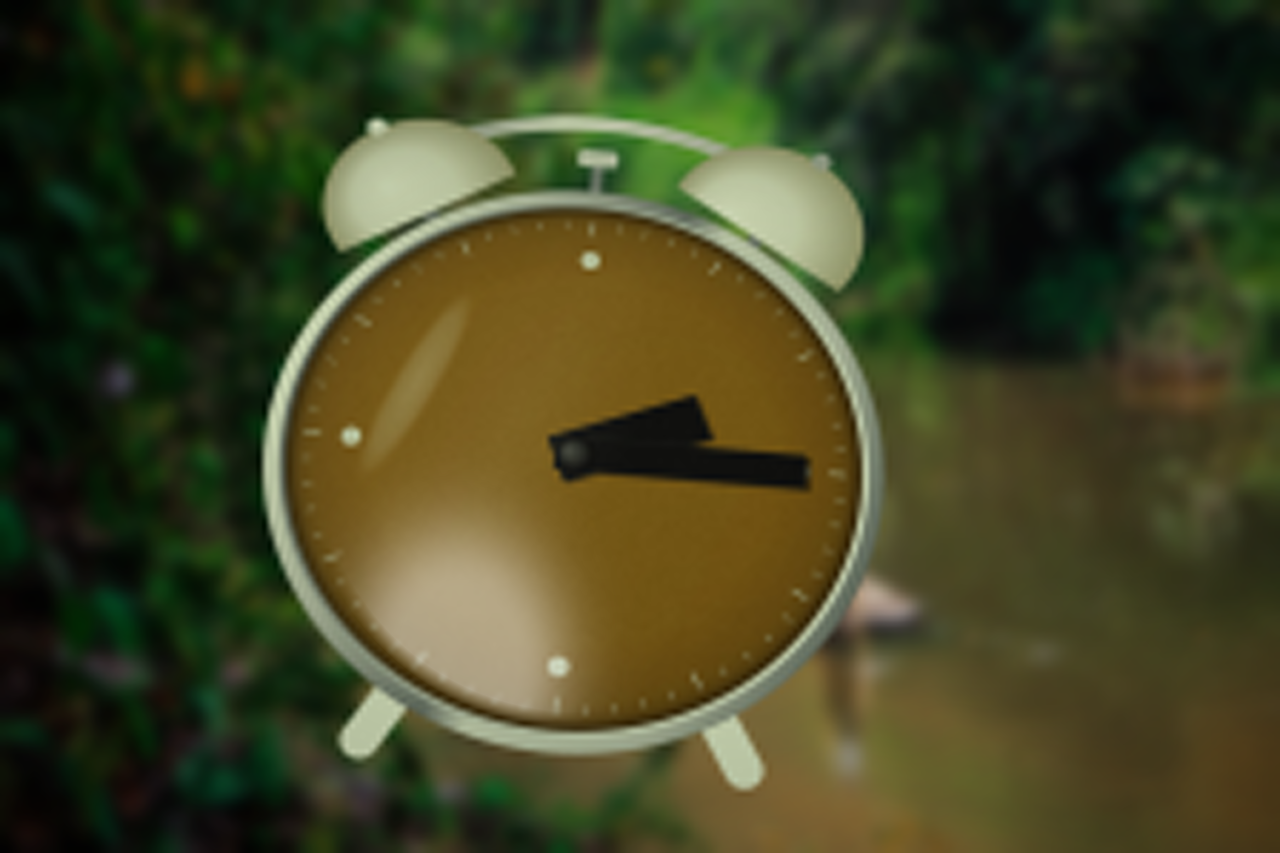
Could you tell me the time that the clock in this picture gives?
2:15
